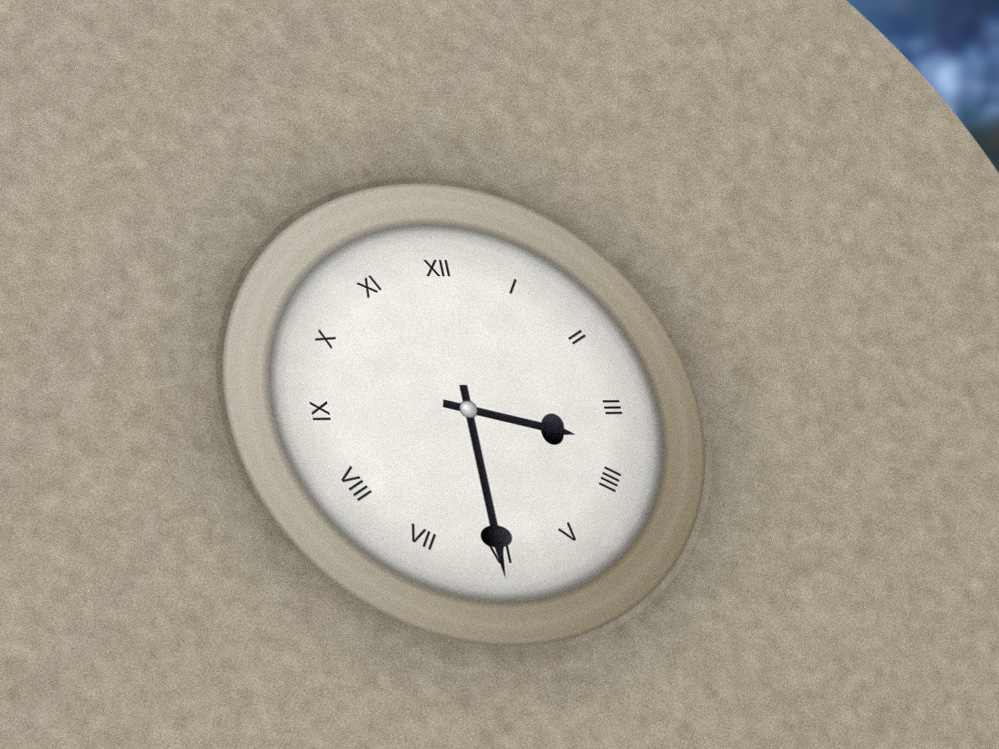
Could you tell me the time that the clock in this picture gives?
3:30
